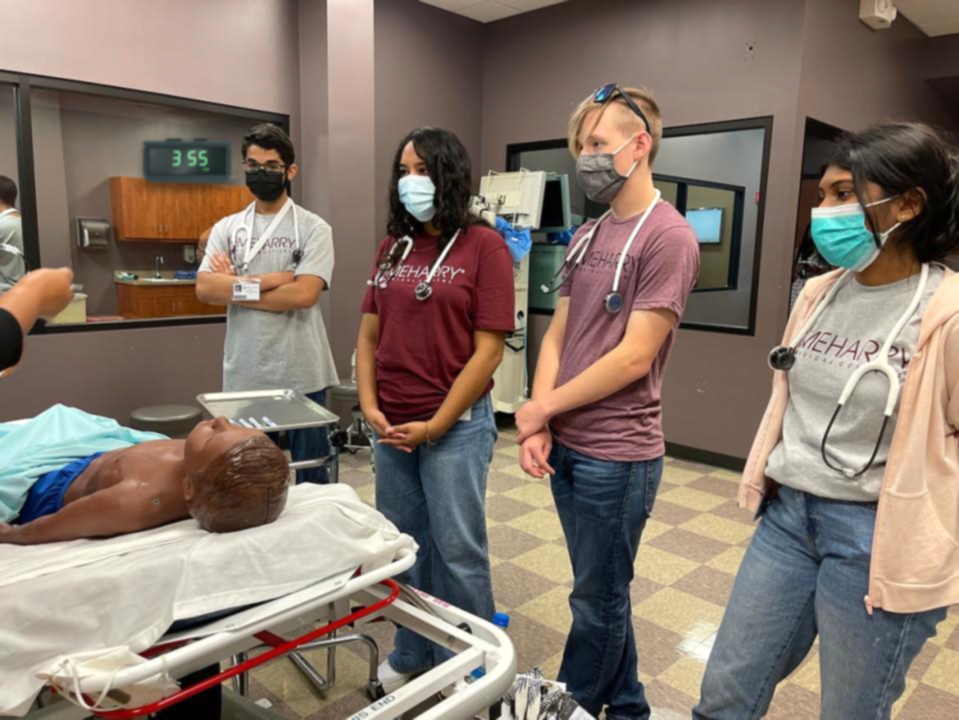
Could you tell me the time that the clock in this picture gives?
3:55
